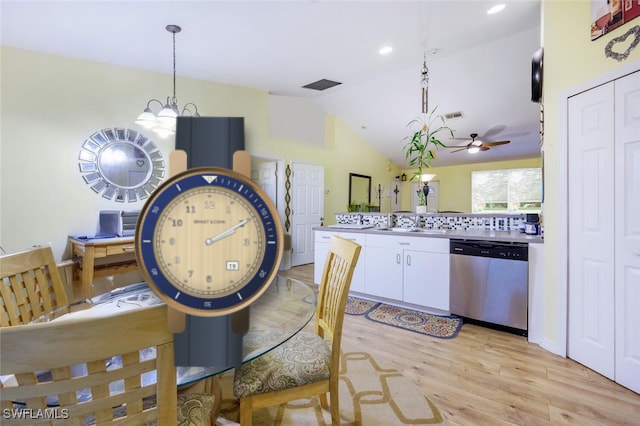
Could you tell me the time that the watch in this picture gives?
2:10
